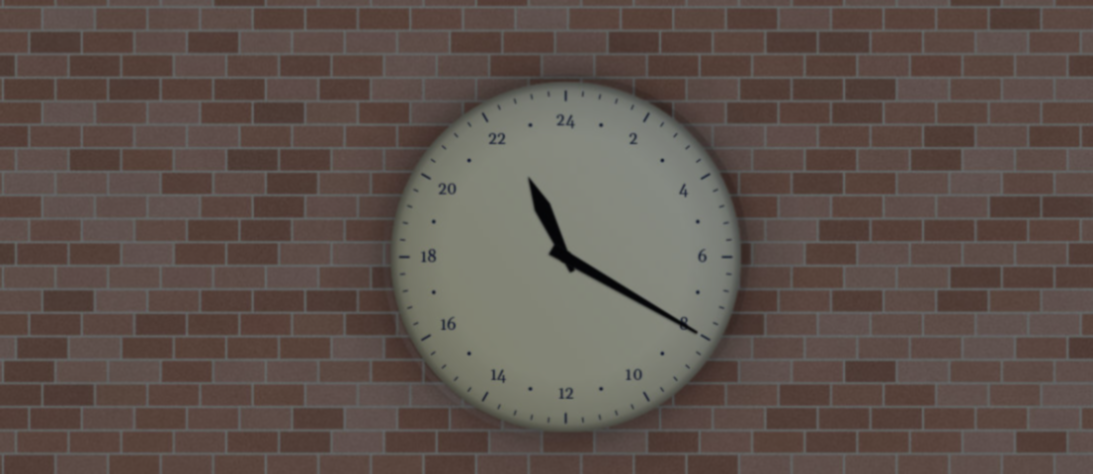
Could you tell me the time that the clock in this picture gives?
22:20
